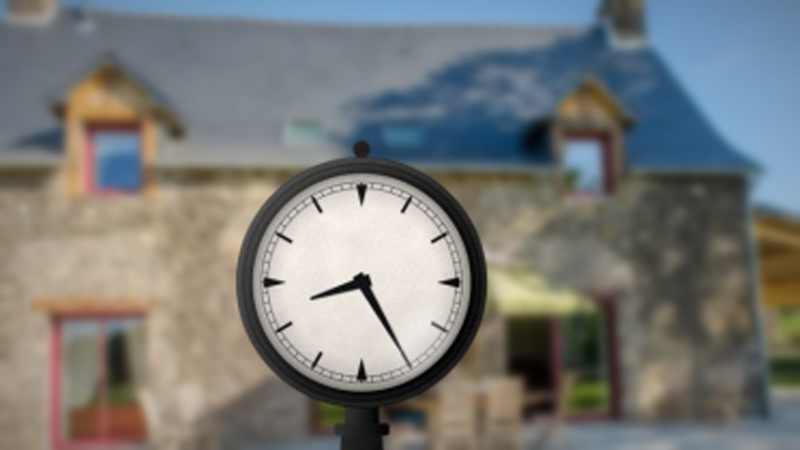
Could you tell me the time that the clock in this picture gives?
8:25
